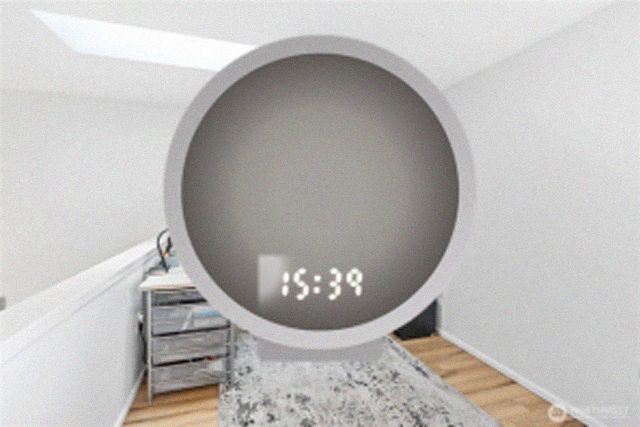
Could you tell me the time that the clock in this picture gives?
15:39
